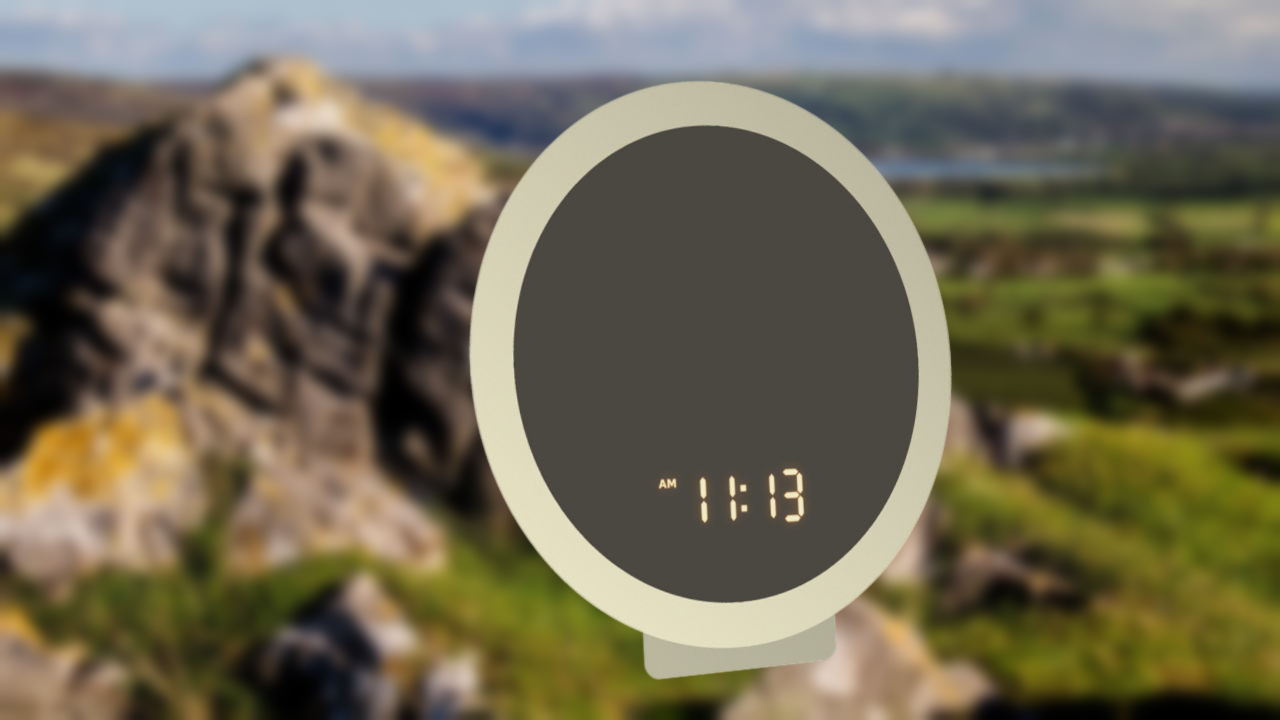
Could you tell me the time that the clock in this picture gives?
11:13
